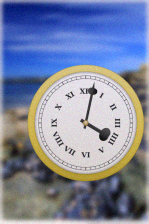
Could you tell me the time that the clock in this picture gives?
4:02
